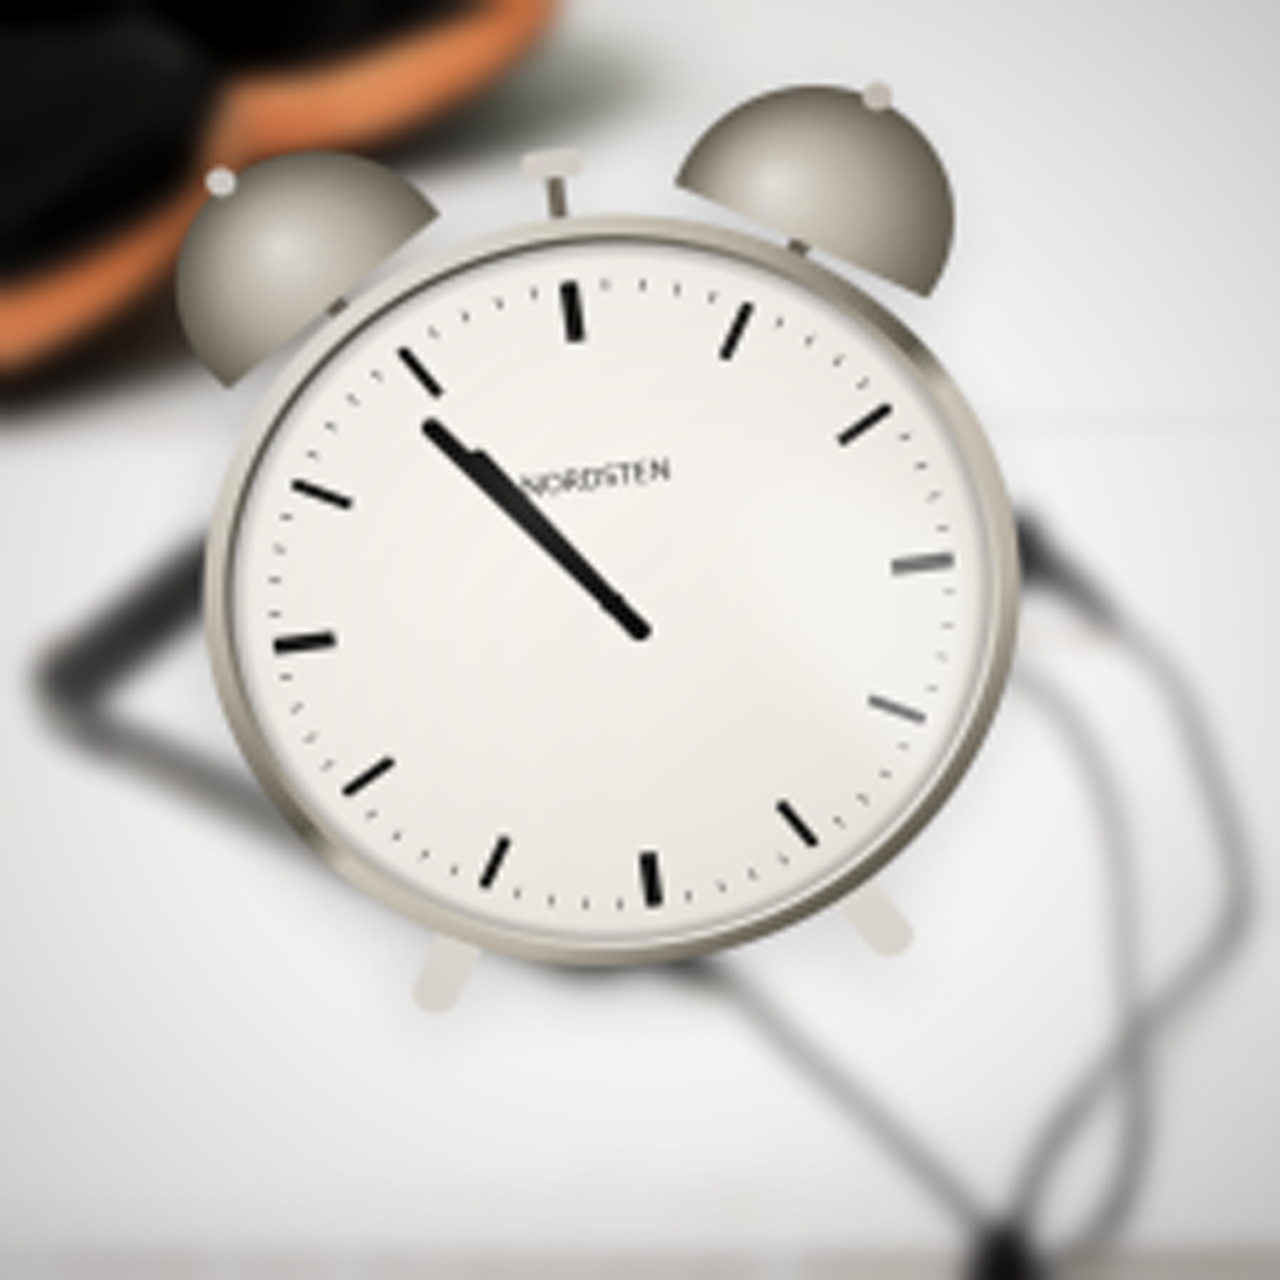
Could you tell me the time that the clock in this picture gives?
10:54
